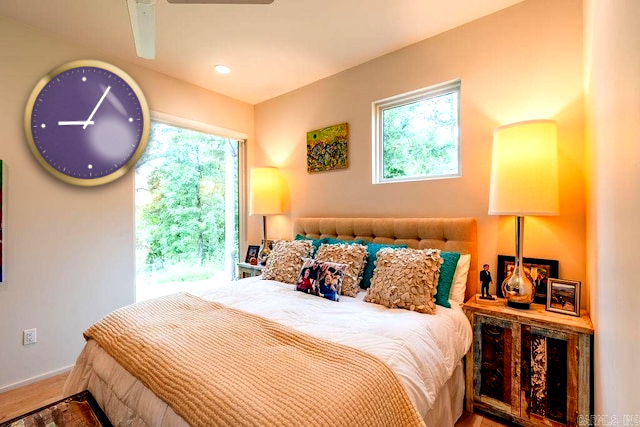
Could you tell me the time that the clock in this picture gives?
9:06
